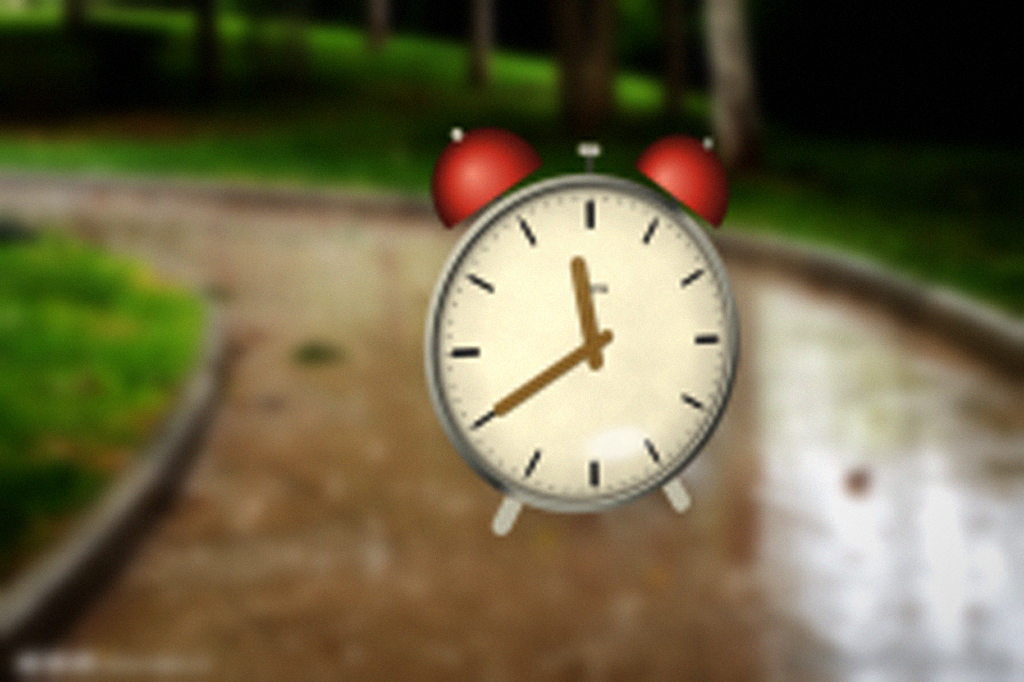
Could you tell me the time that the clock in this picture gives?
11:40
